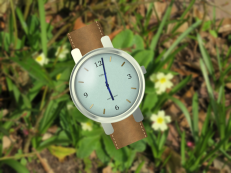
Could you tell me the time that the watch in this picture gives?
6:02
